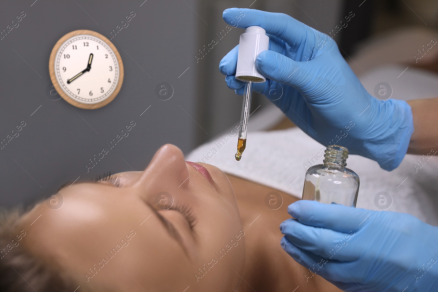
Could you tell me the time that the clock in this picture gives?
12:40
